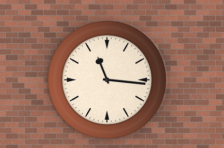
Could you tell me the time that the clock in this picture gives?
11:16
